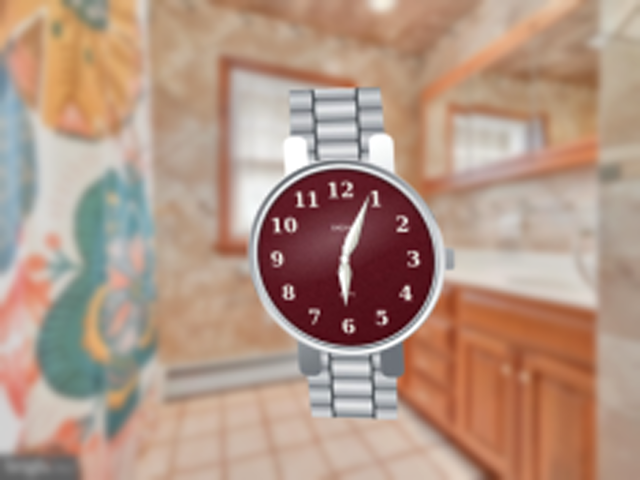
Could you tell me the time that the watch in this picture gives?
6:04
